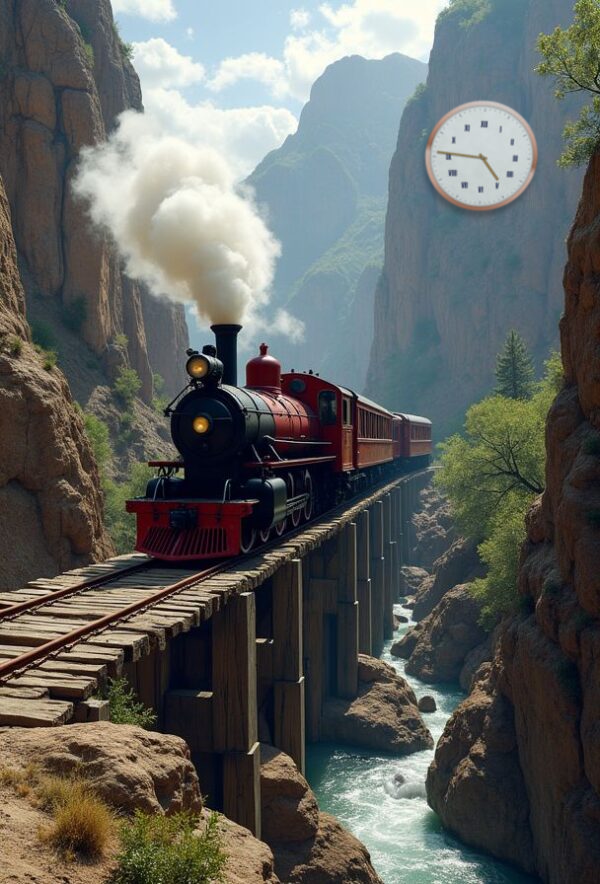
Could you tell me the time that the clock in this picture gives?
4:46
